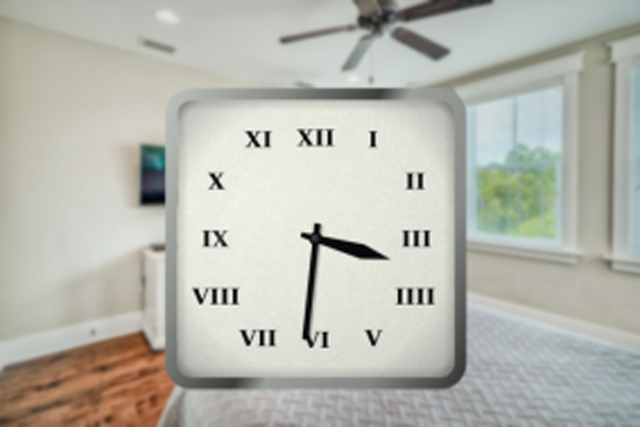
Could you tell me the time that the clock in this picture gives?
3:31
